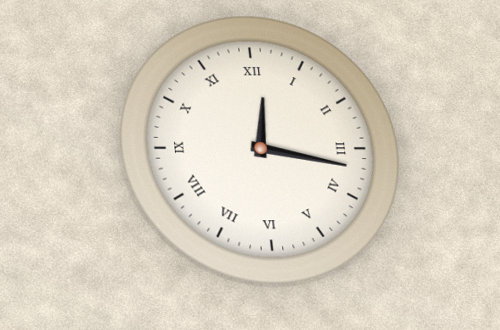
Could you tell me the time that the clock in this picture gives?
12:17
